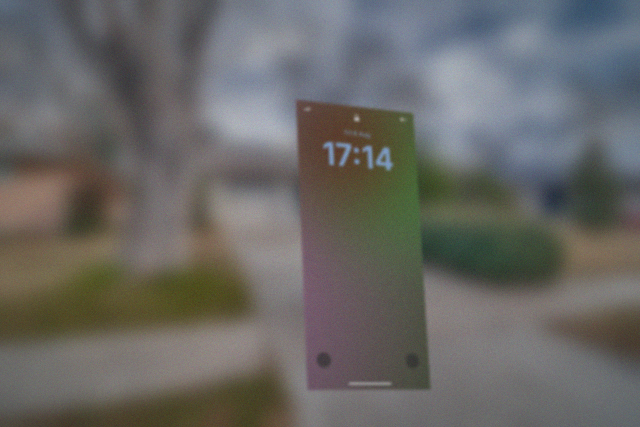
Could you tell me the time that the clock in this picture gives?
17:14
